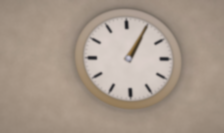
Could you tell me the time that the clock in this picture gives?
1:05
